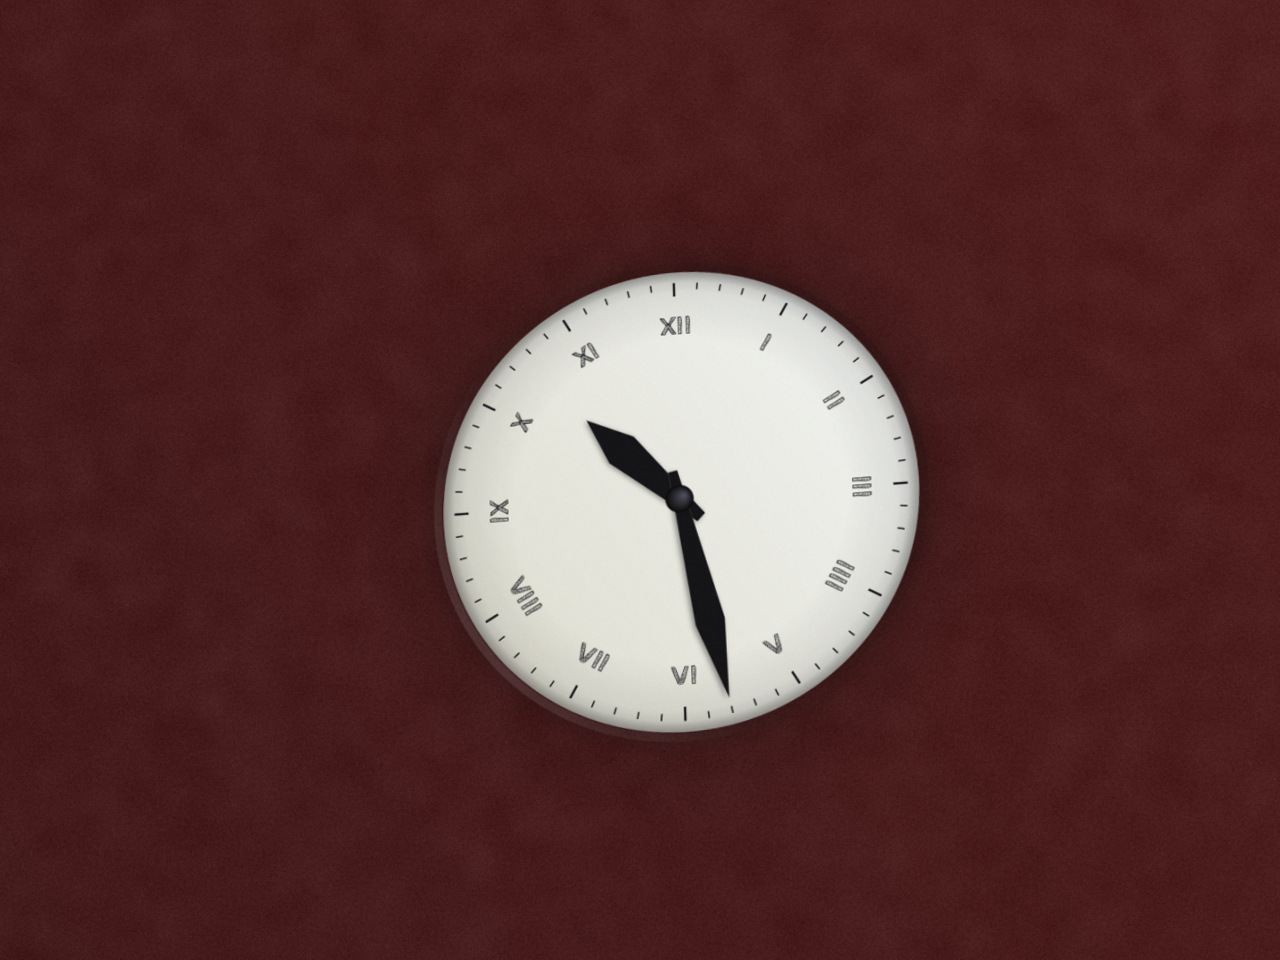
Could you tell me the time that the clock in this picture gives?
10:28
